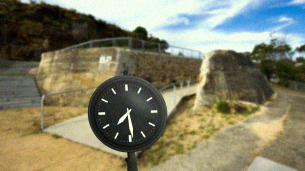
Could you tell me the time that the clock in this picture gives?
7:29
